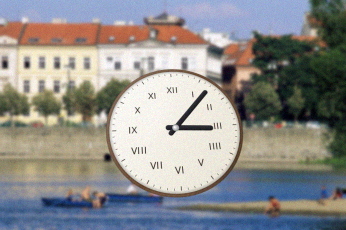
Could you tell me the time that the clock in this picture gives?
3:07
